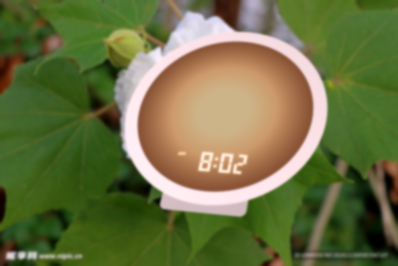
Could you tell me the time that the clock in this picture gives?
8:02
